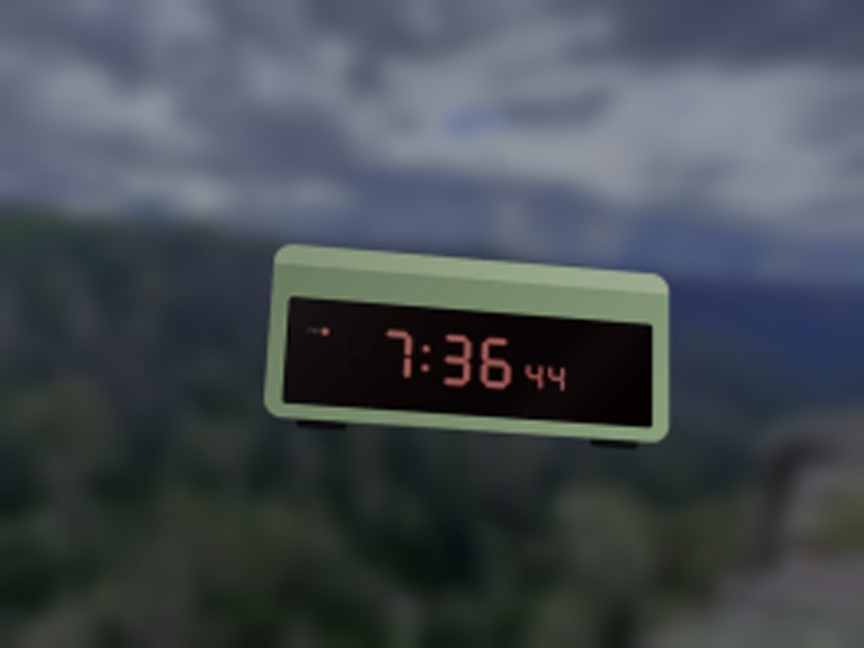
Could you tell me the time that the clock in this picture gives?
7:36:44
